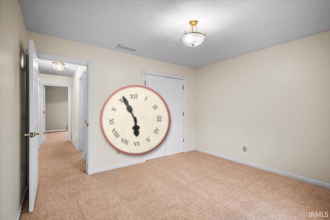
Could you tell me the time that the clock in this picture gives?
5:56
